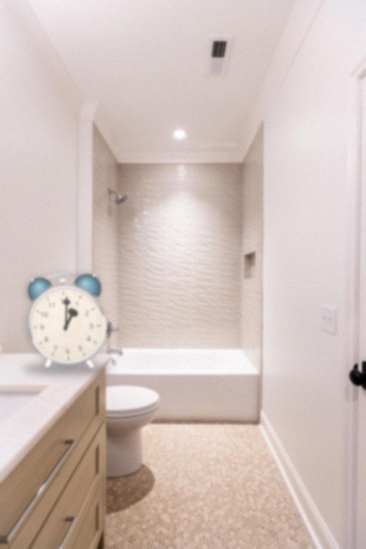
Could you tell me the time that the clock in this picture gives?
1:01
